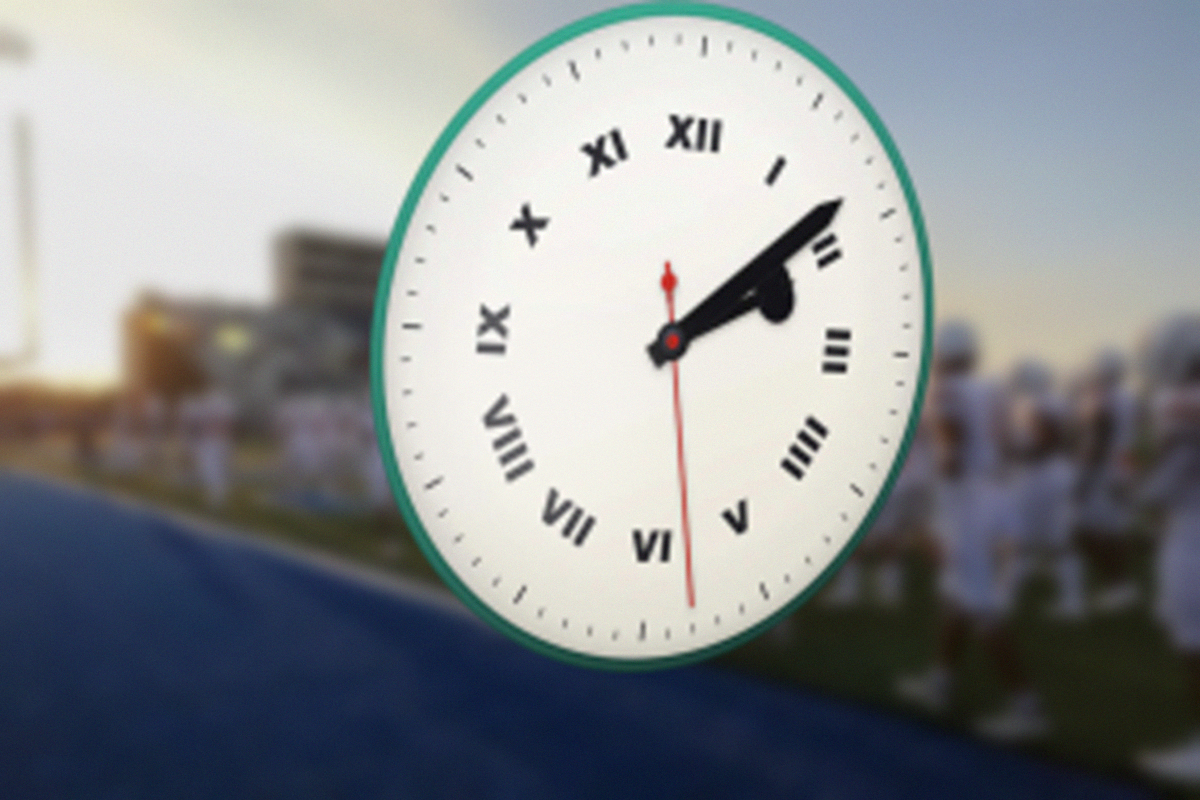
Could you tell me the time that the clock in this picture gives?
2:08:28
